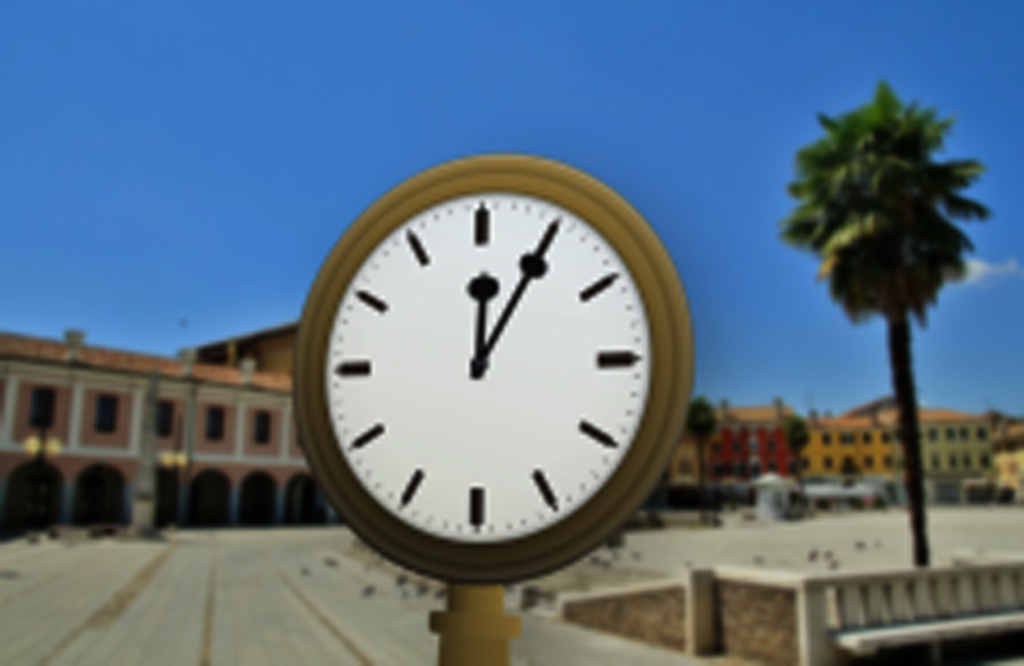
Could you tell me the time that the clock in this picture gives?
12:05
